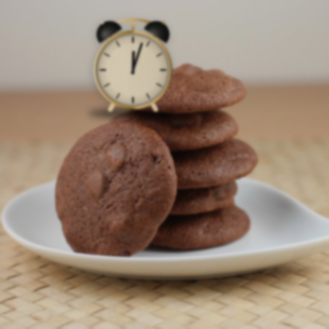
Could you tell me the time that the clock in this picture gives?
12:03
